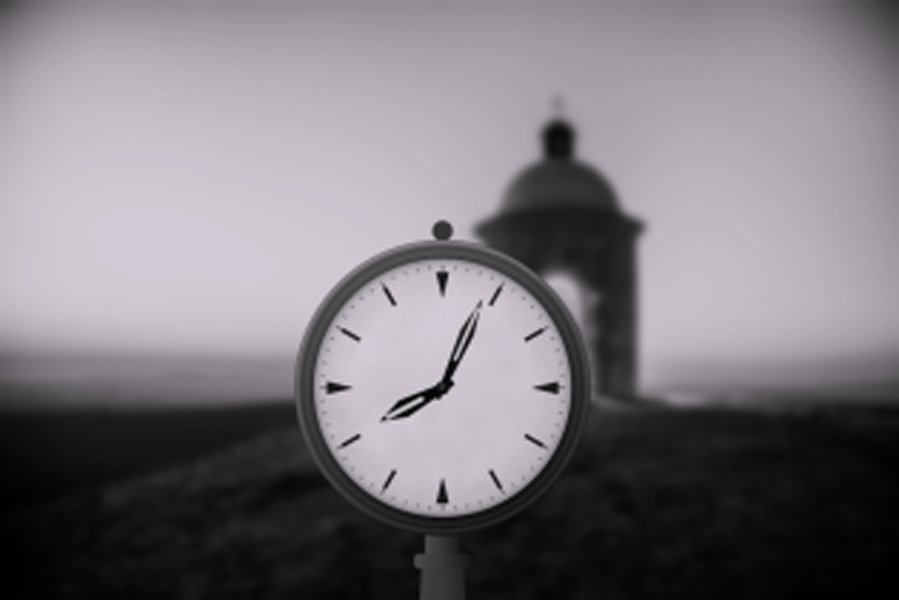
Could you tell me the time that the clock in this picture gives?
8:04
